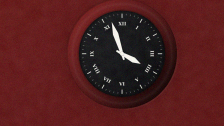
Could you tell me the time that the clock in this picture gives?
3:57
